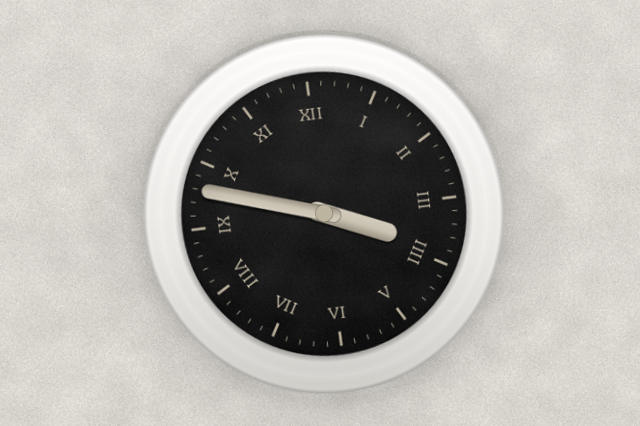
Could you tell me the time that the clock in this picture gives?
3:48
